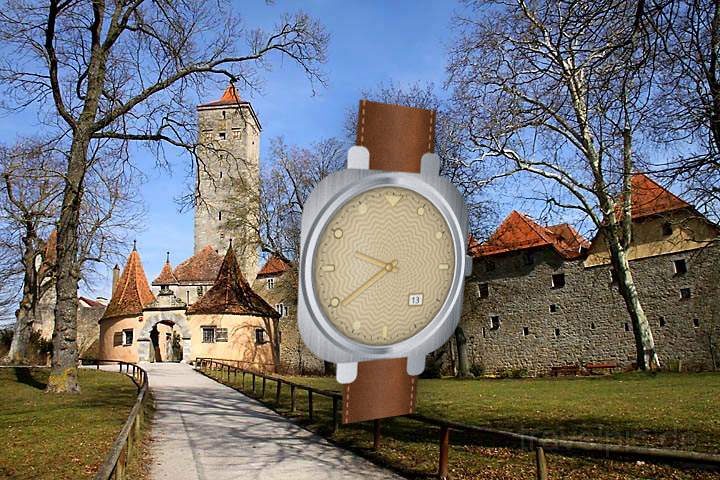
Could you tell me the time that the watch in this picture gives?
9:39
